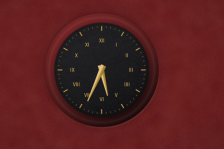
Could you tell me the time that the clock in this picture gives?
5:34
